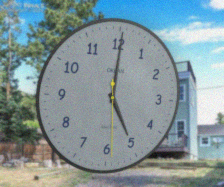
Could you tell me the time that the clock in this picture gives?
5:00:29
